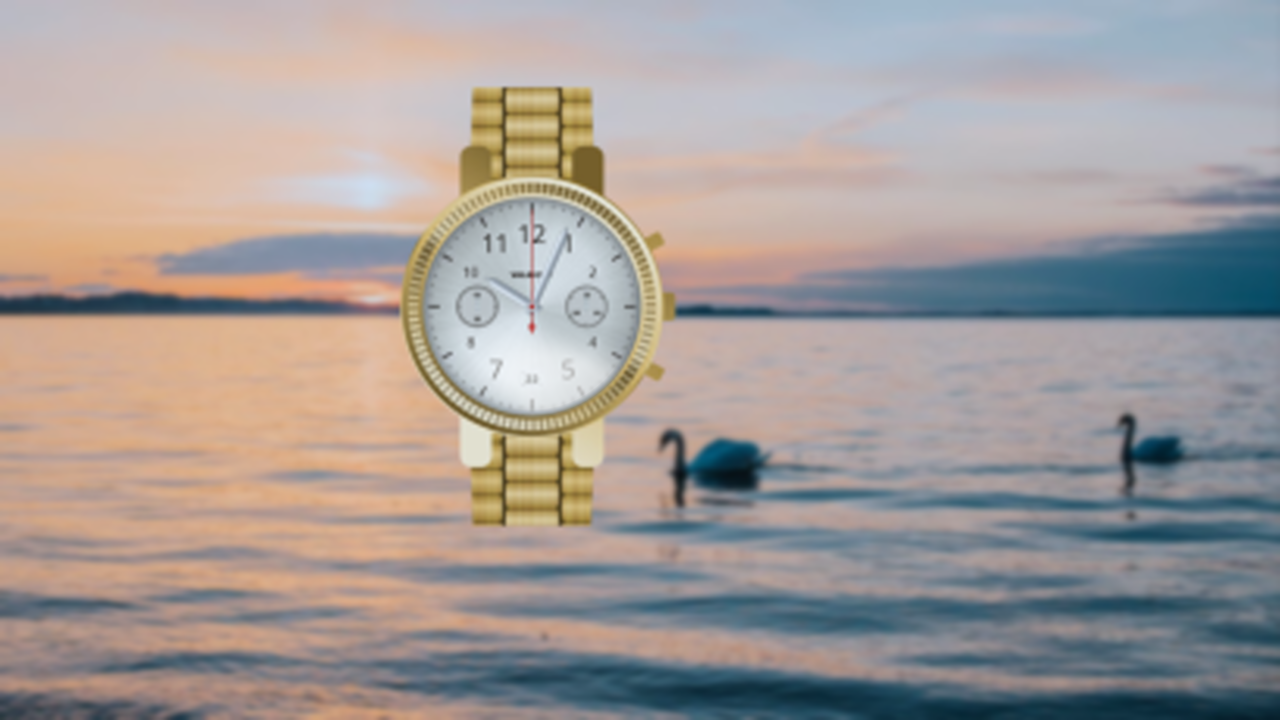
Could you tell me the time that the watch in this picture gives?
10:04
